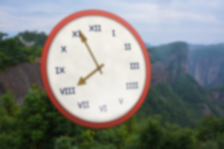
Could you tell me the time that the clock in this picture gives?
7:56
